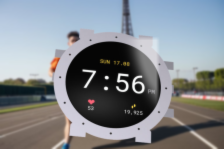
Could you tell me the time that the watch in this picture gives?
7:56
